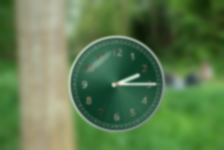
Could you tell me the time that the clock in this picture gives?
2:15
